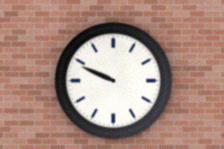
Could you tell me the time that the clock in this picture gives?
9:49
